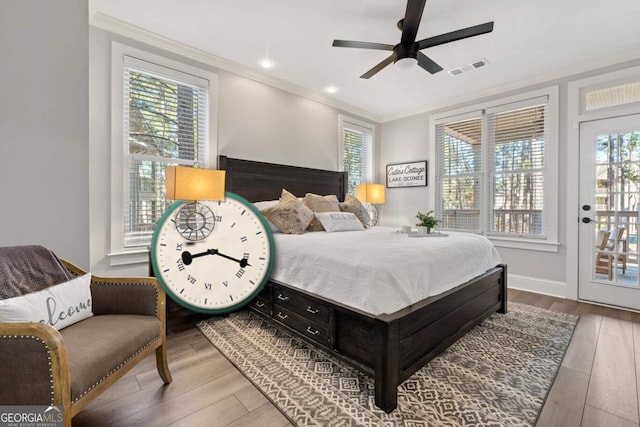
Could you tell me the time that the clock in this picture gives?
8:17
